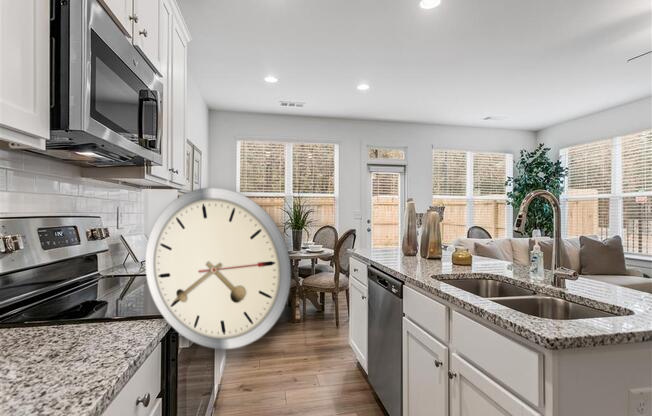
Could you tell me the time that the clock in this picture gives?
4:40:15
